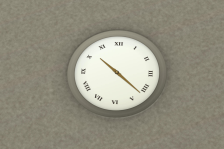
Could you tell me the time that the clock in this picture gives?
10:22
